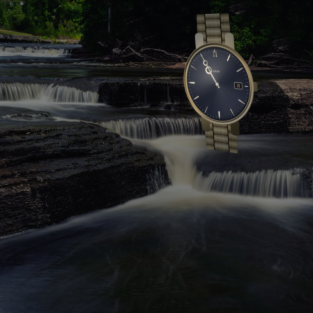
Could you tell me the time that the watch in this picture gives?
10:55
